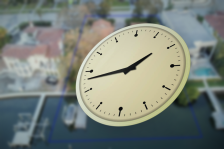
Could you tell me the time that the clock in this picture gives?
1:43
